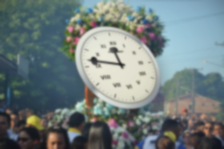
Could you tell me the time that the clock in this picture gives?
11:47
